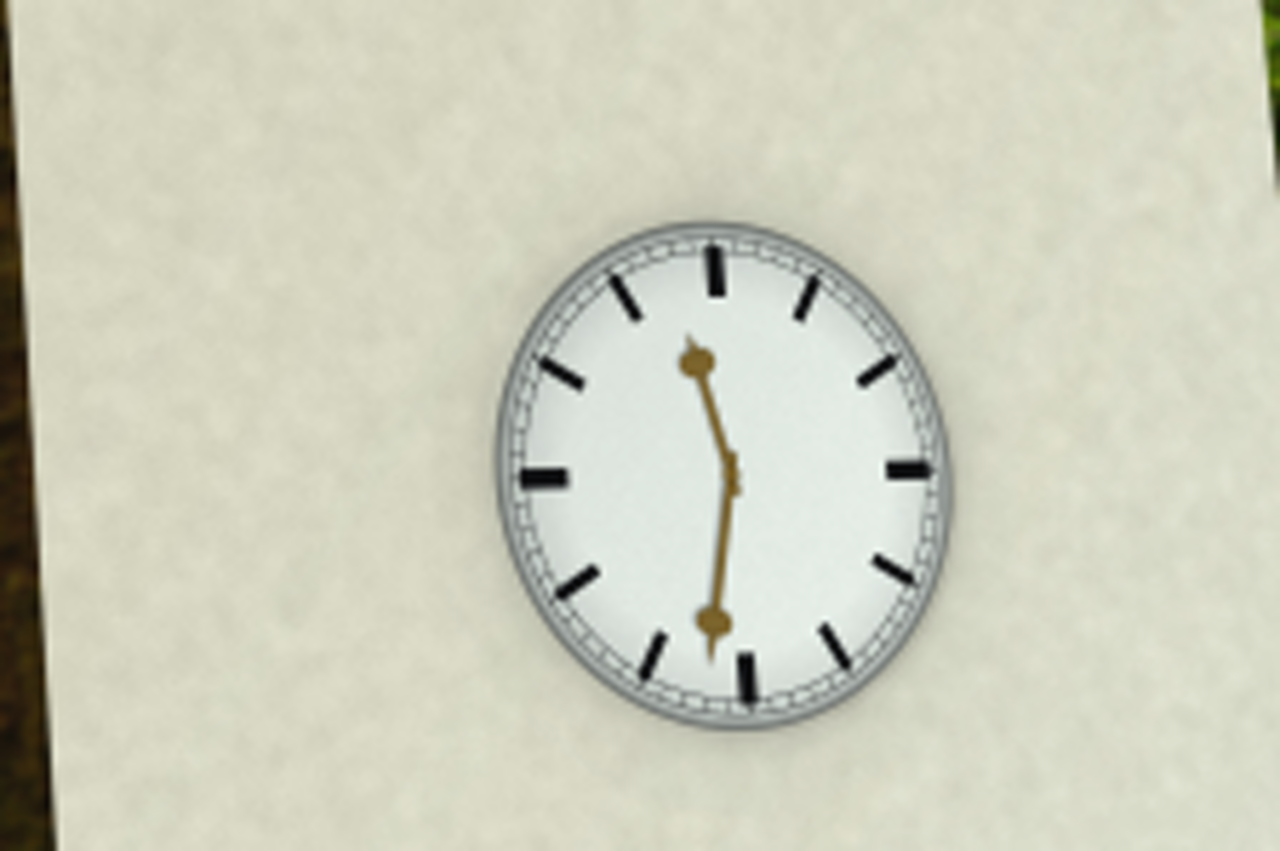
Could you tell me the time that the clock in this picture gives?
11:32
